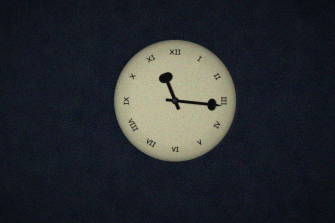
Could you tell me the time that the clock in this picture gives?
11:16
